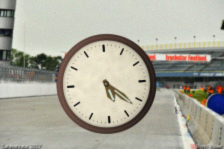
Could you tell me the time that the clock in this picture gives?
5:22
